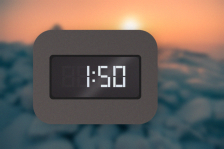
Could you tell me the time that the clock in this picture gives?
1:50
